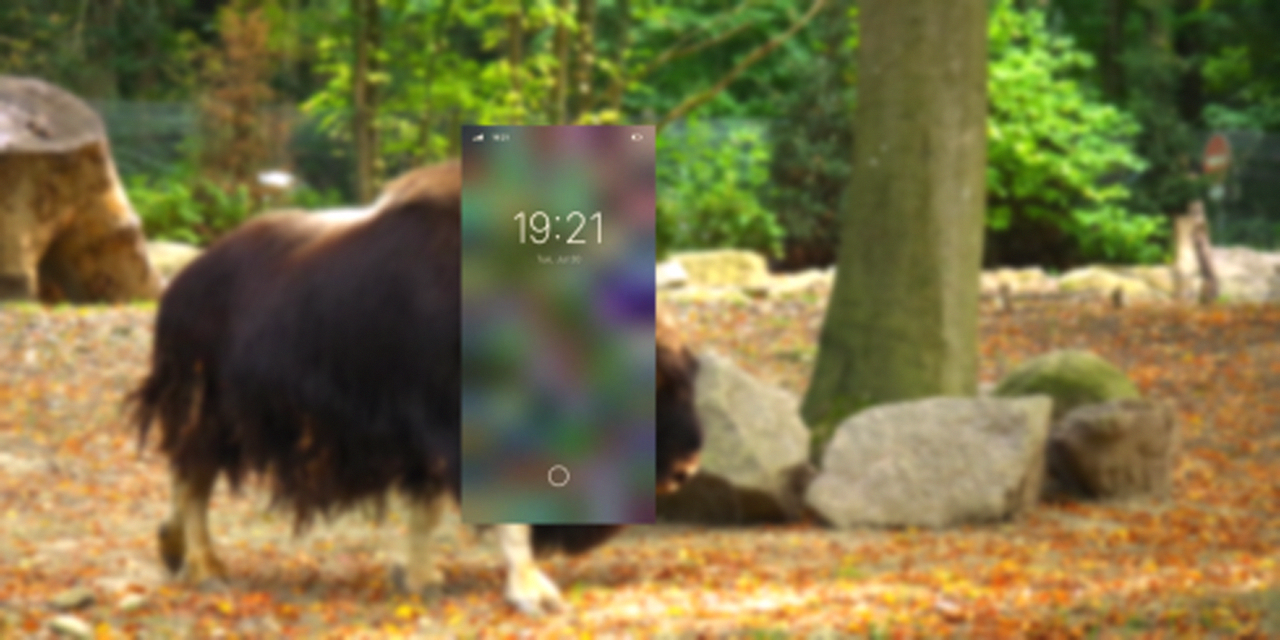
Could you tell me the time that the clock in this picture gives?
19:21
